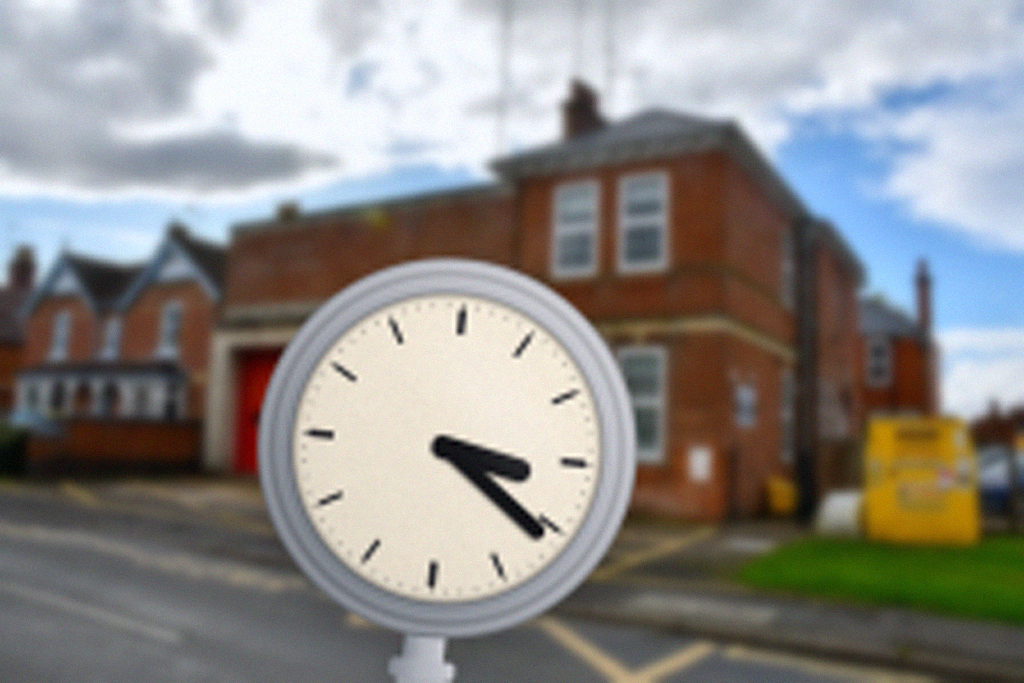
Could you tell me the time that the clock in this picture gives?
3:21
